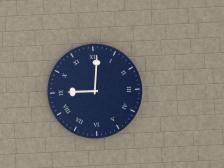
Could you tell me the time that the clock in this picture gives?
9:01
